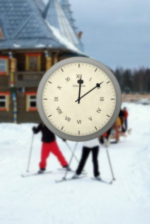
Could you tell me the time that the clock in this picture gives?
12:09
